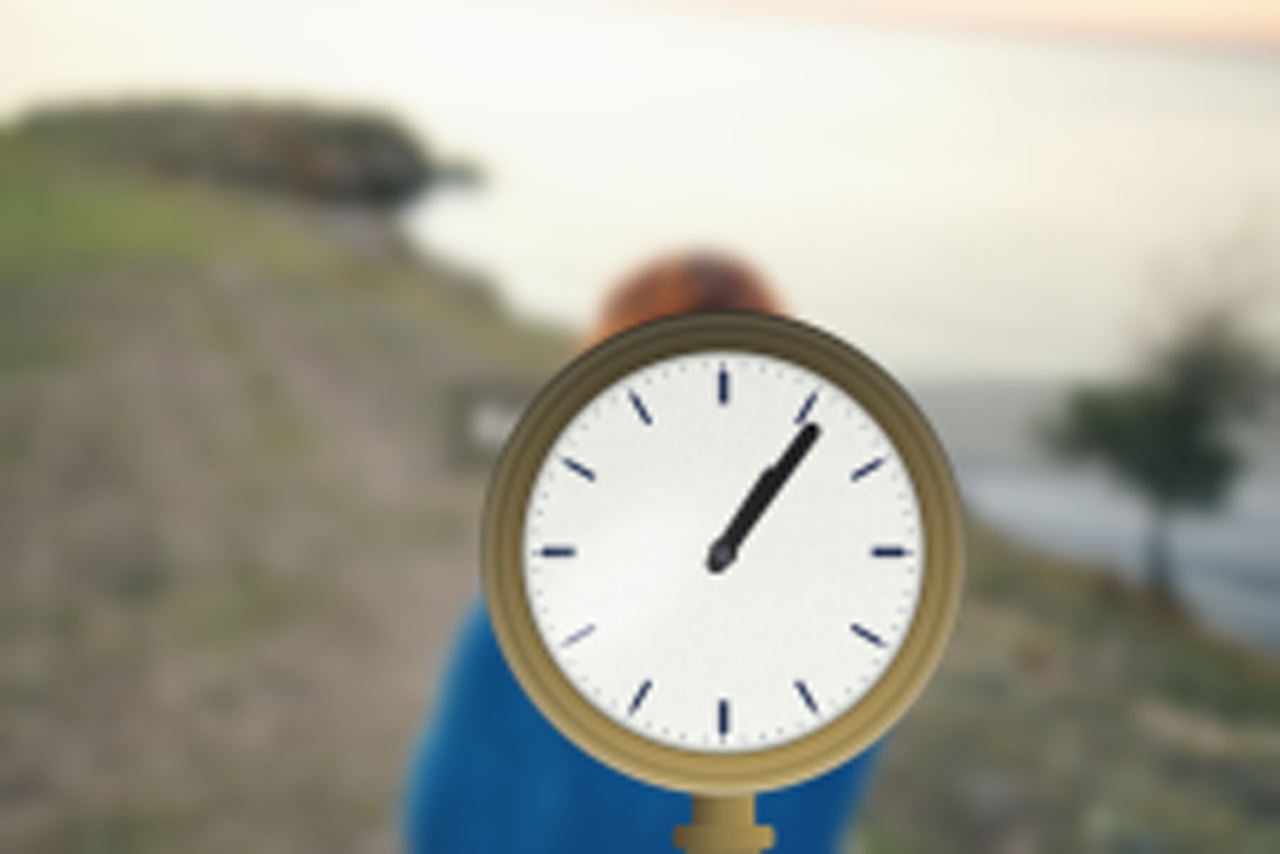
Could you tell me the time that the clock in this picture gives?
1:06
